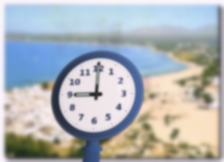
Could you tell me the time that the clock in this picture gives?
9:00
